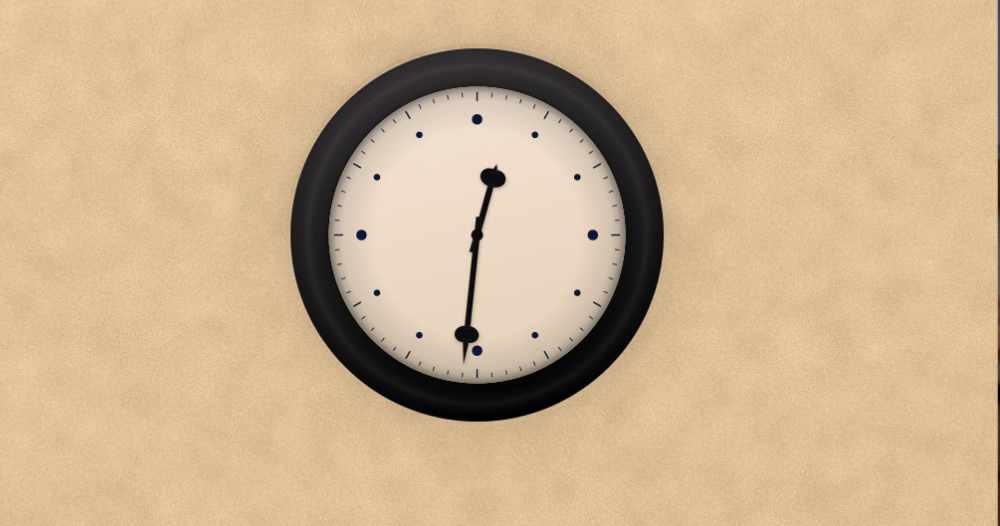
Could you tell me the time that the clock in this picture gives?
12:31
